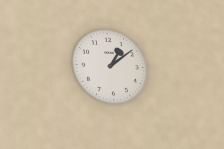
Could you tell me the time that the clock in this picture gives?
1:09
